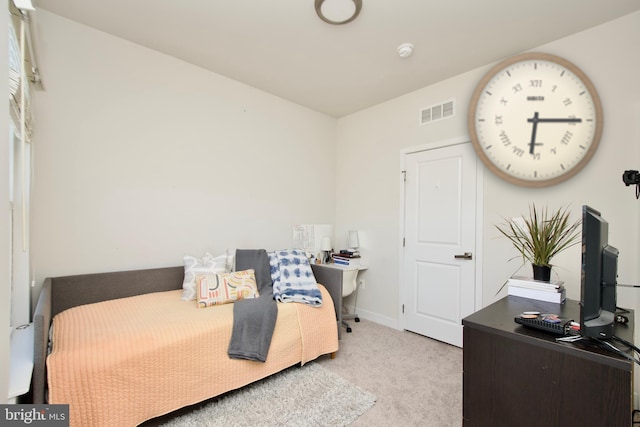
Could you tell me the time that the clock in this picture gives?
6:15
